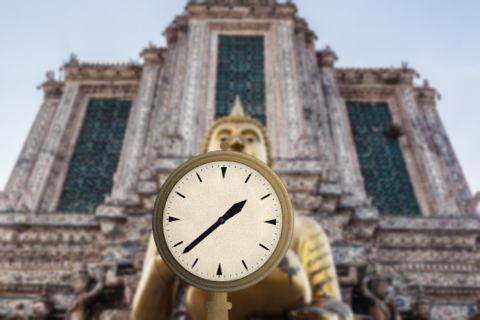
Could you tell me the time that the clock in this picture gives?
1:38
